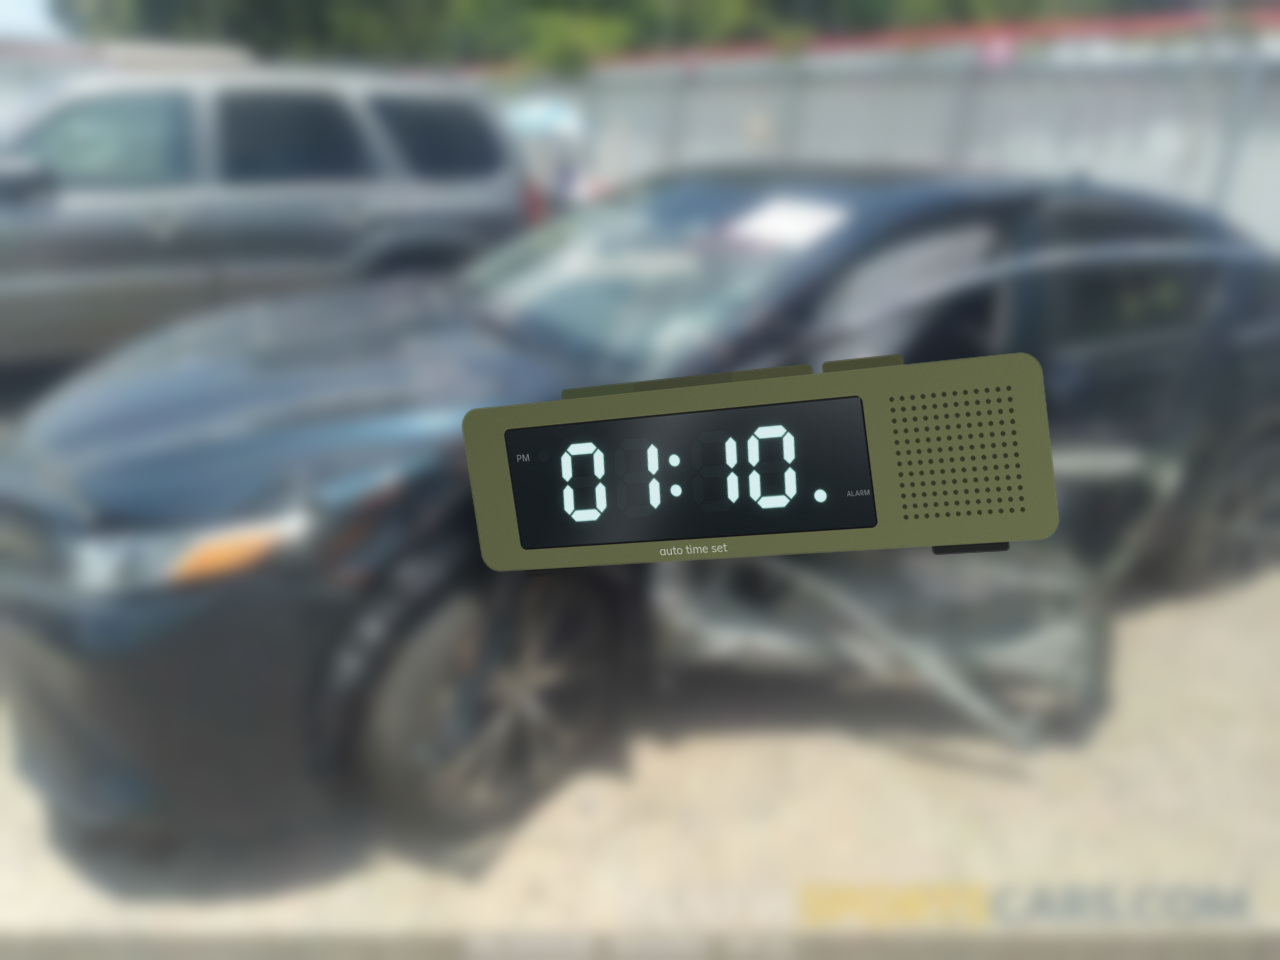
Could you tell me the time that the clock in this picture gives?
1:10
